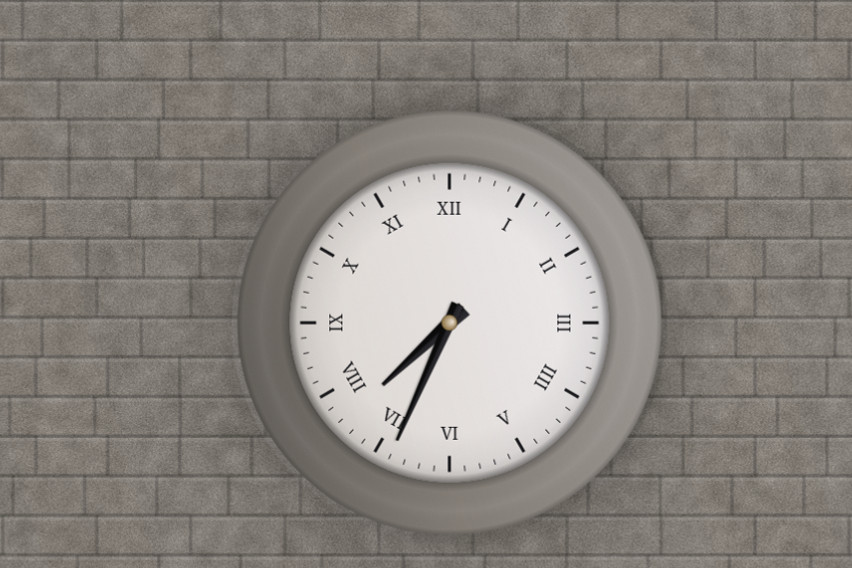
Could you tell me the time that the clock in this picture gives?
7:34
